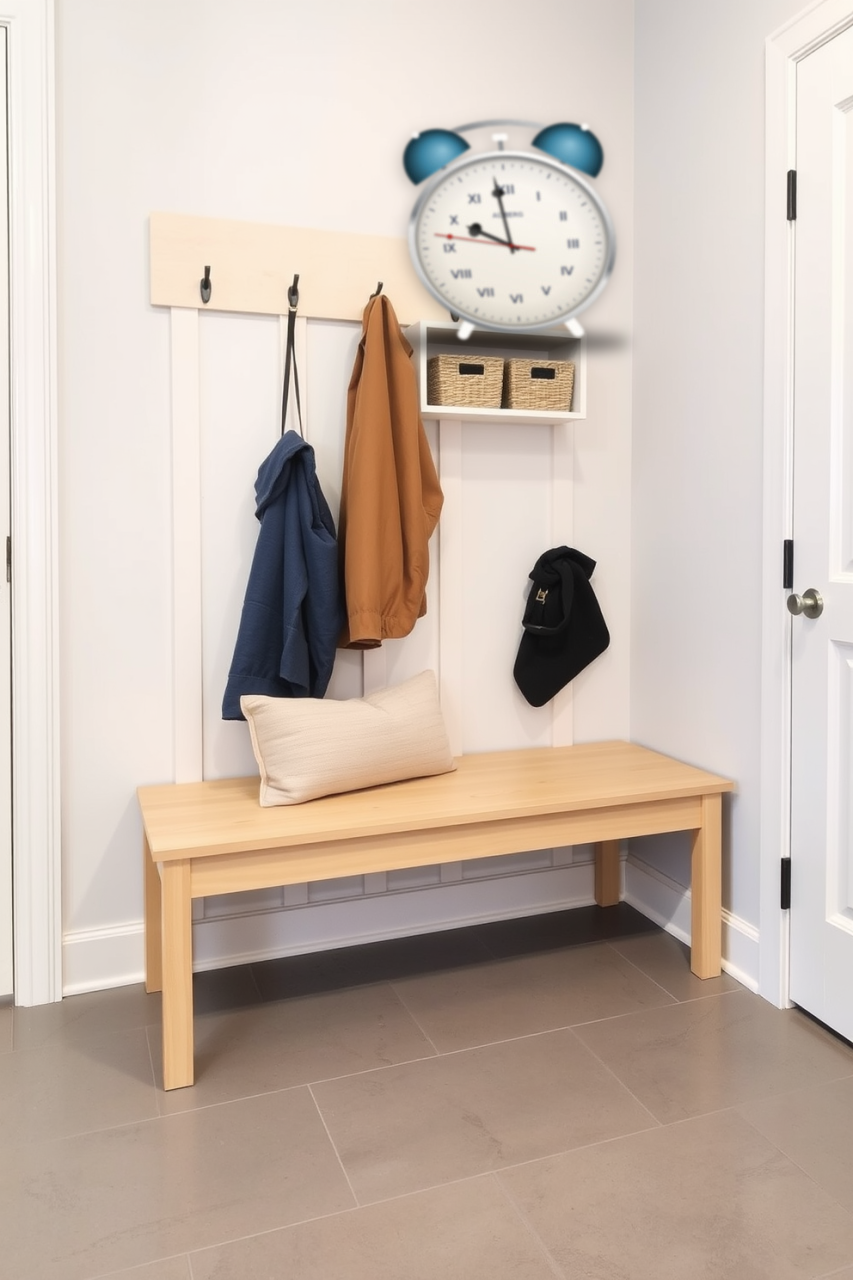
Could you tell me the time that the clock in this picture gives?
9:58:47
